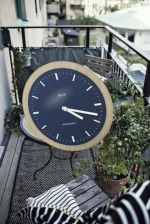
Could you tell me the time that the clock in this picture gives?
4:18
